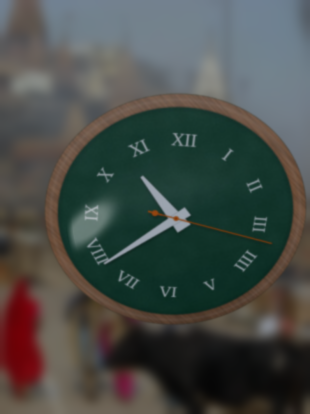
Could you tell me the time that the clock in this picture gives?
10:38:17
